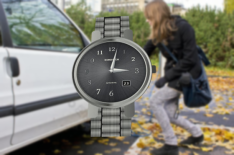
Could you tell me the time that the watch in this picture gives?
3:02
